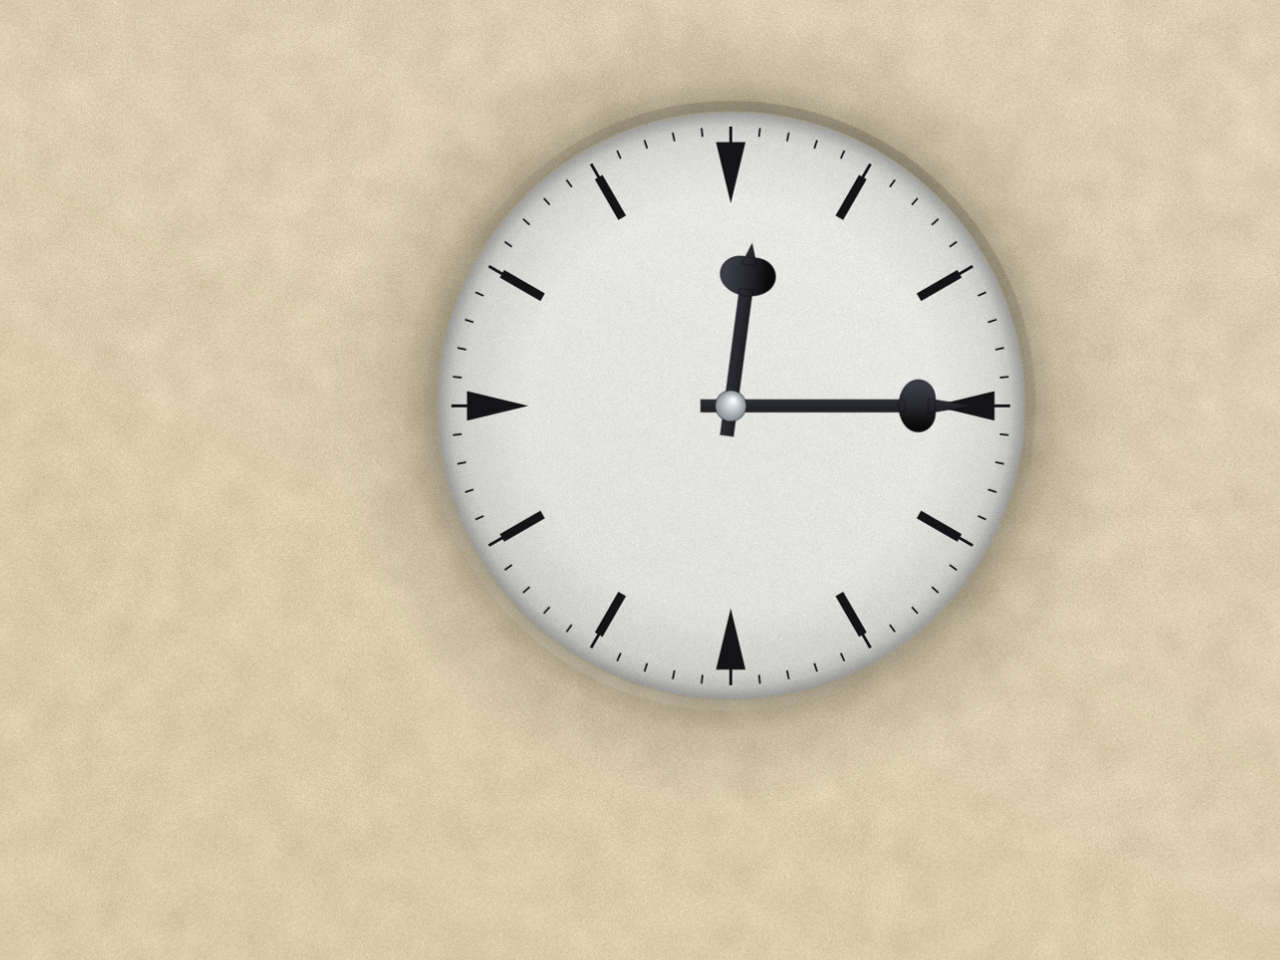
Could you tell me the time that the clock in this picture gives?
12:15
